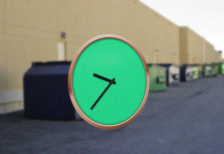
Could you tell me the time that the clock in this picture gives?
9:37
